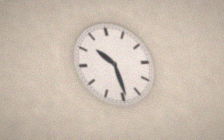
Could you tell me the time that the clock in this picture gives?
10:29
